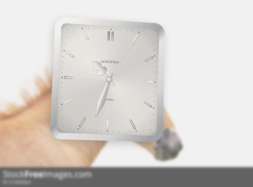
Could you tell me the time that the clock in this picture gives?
10:33
